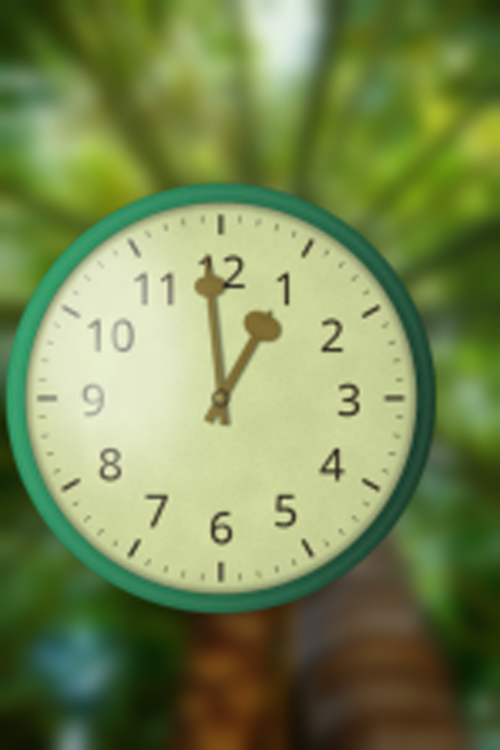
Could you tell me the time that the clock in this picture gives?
12:59
